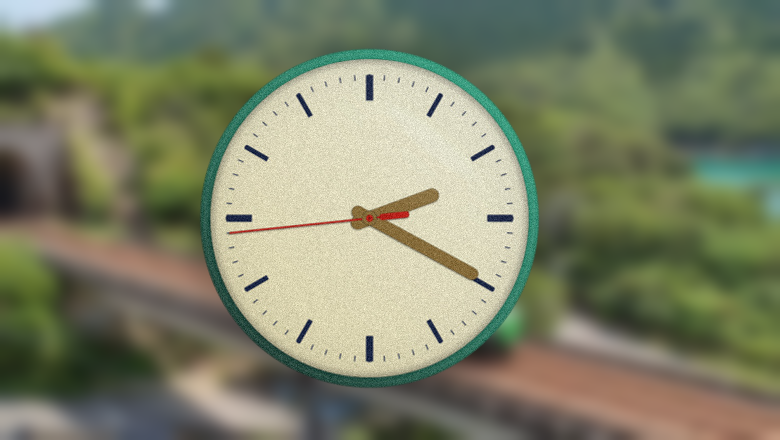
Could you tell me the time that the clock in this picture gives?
2:19:44
